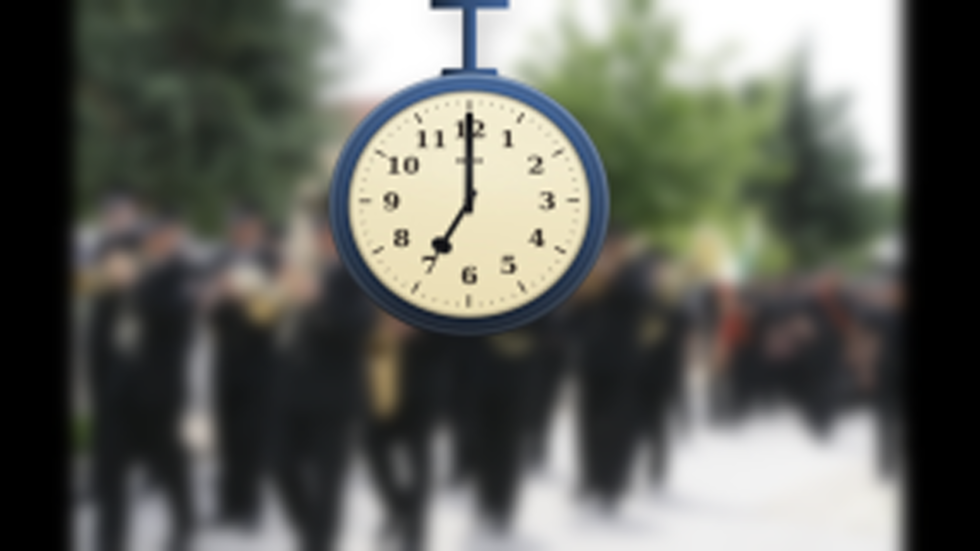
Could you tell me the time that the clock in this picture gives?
7:00
